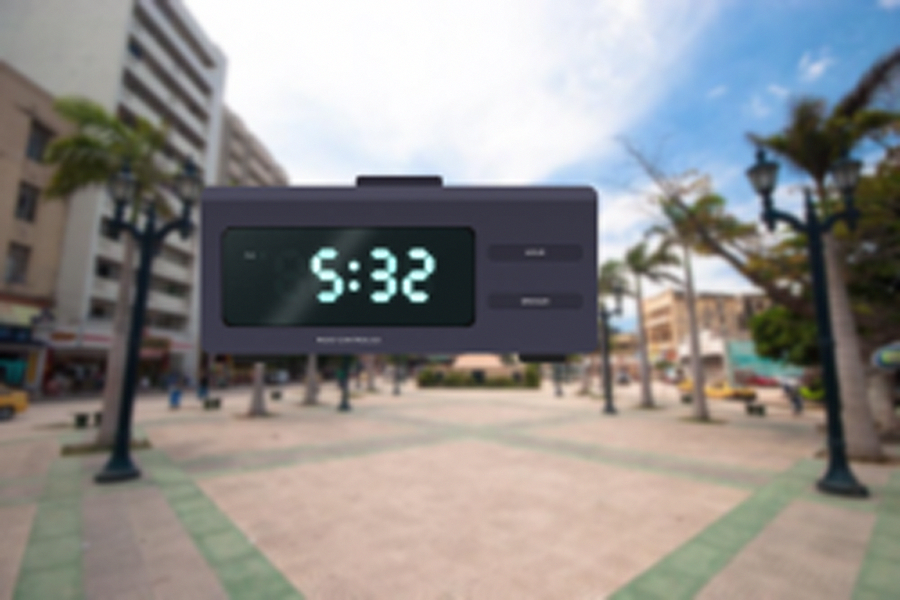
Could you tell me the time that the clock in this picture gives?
5:32
